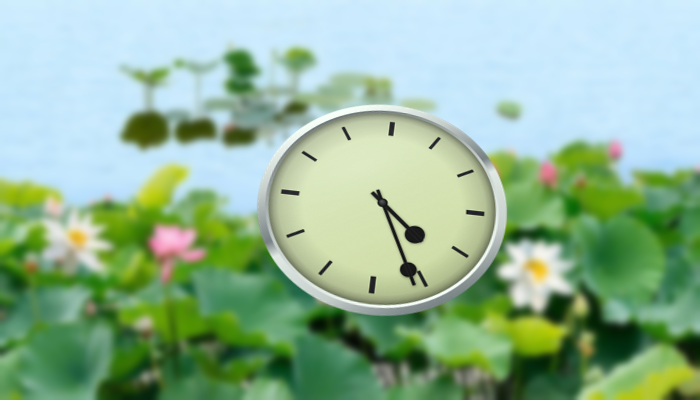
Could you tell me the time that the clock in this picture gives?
4:26
